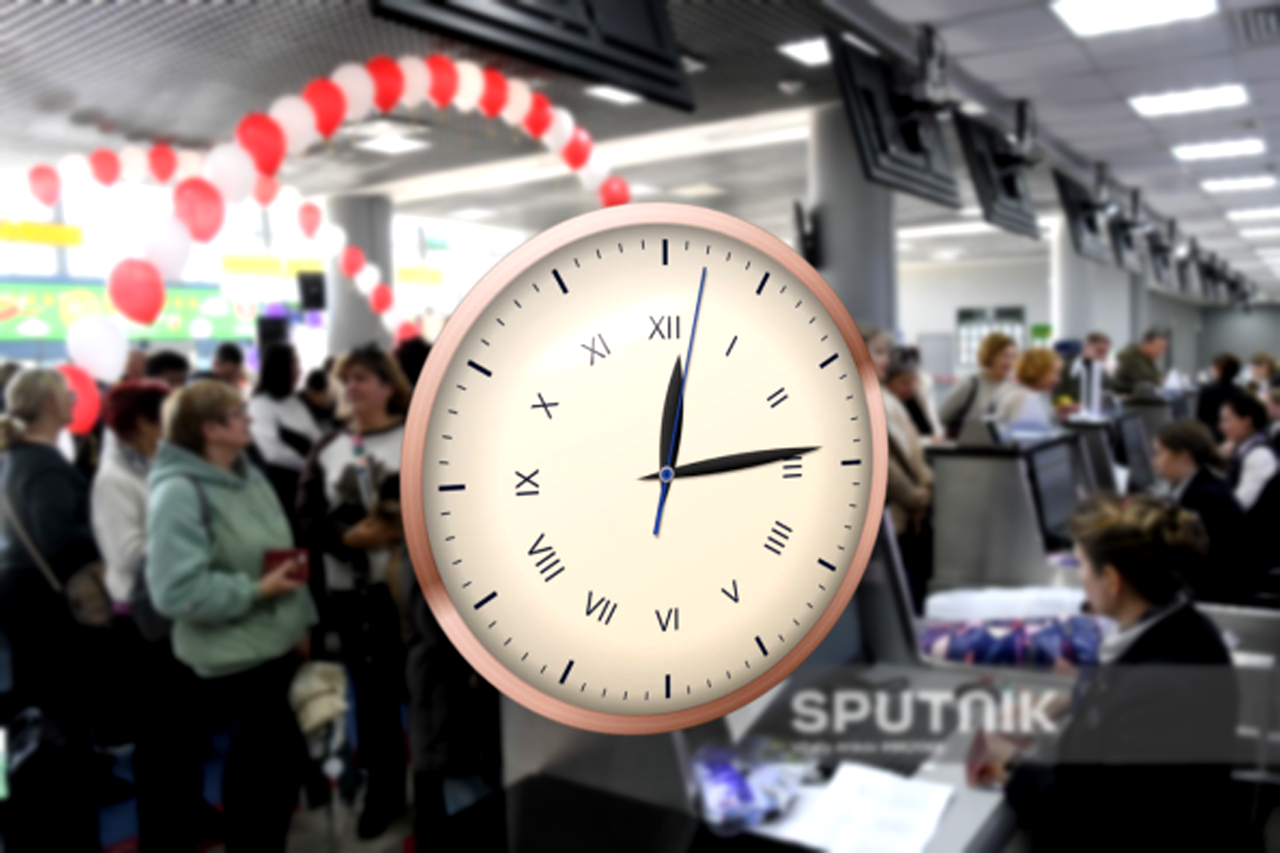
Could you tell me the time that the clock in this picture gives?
12:14:02
